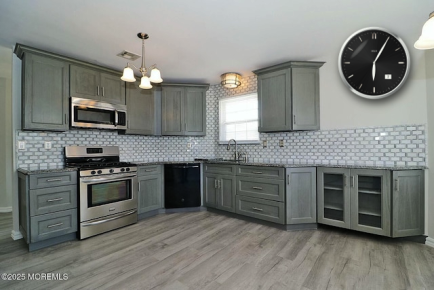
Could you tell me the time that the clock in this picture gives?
6:05
